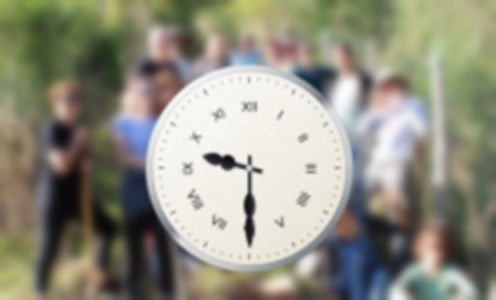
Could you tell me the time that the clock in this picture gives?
9:30
